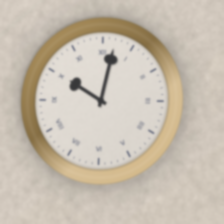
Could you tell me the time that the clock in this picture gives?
10:02
